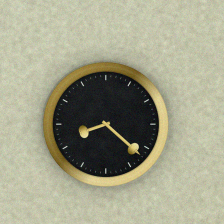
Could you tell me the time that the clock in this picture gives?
8:22
